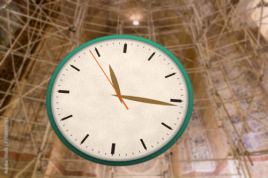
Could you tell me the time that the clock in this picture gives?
11:15:54
